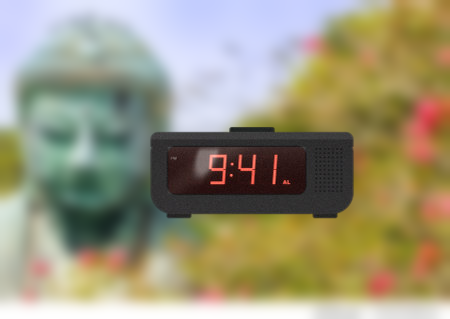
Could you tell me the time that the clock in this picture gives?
9:41
